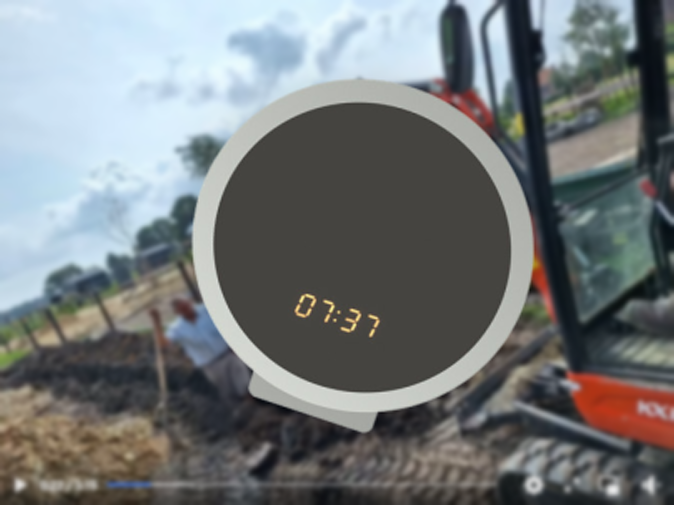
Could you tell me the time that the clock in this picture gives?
7:37
